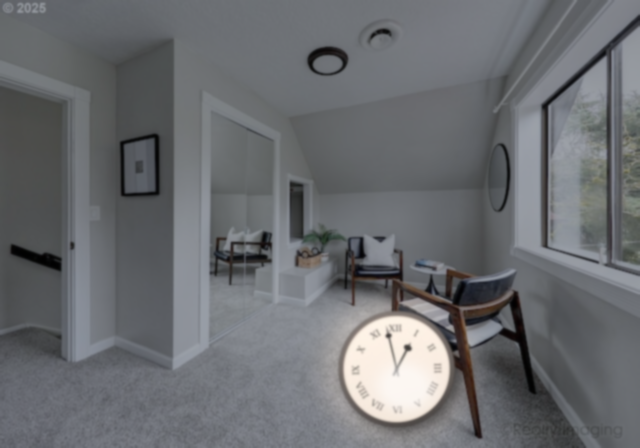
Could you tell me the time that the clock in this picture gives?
12:58
